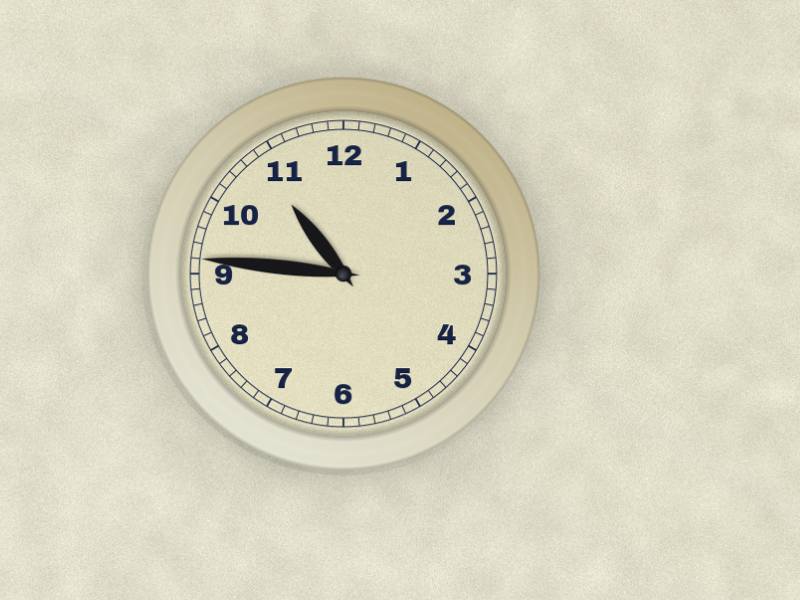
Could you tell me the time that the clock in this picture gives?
10:46
